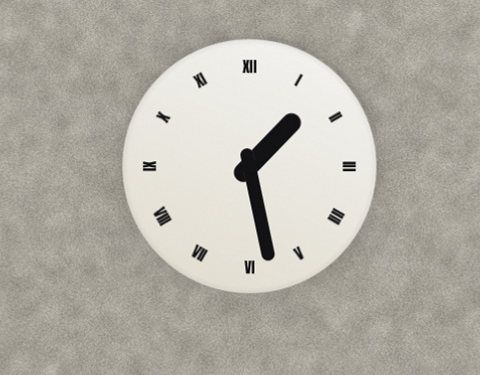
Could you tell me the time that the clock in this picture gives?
1:28
